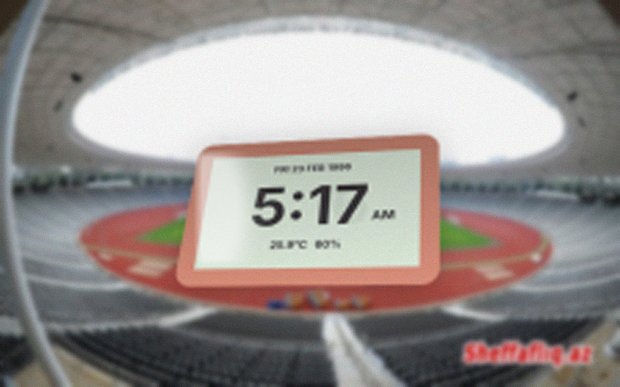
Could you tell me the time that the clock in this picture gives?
5:17
